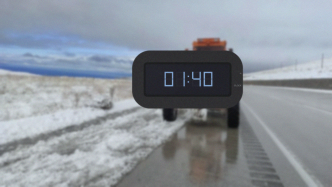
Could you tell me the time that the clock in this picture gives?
1:40
